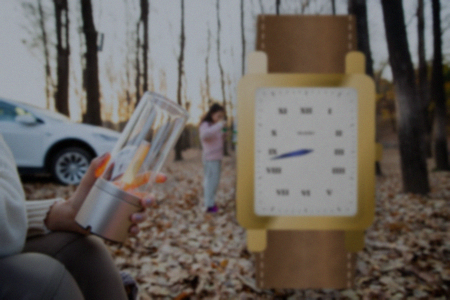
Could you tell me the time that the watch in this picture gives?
8:43
